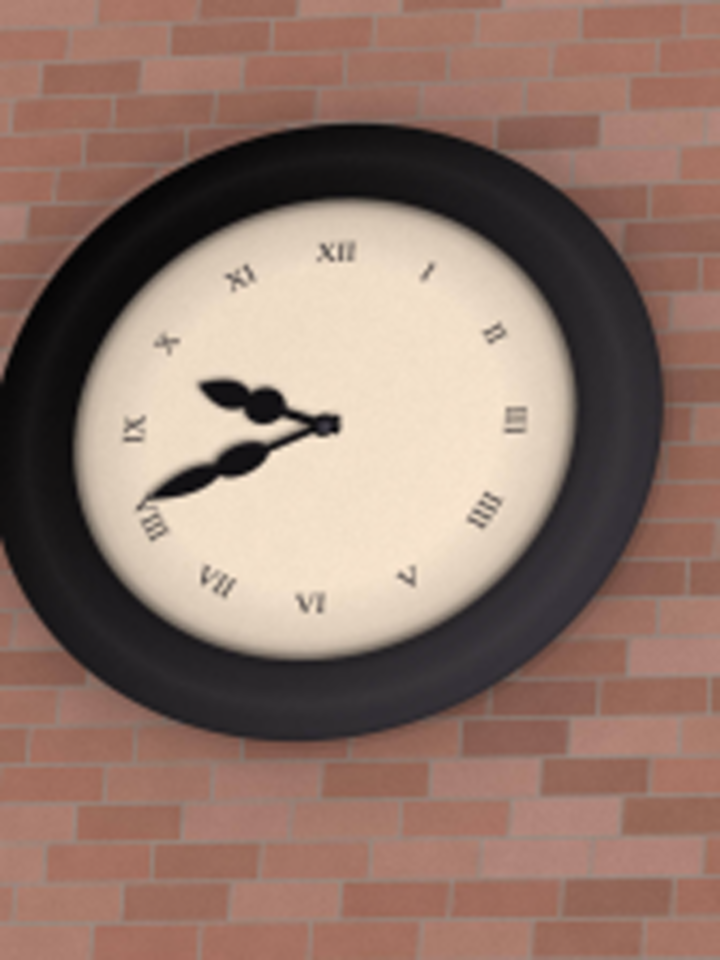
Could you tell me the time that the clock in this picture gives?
9:41
